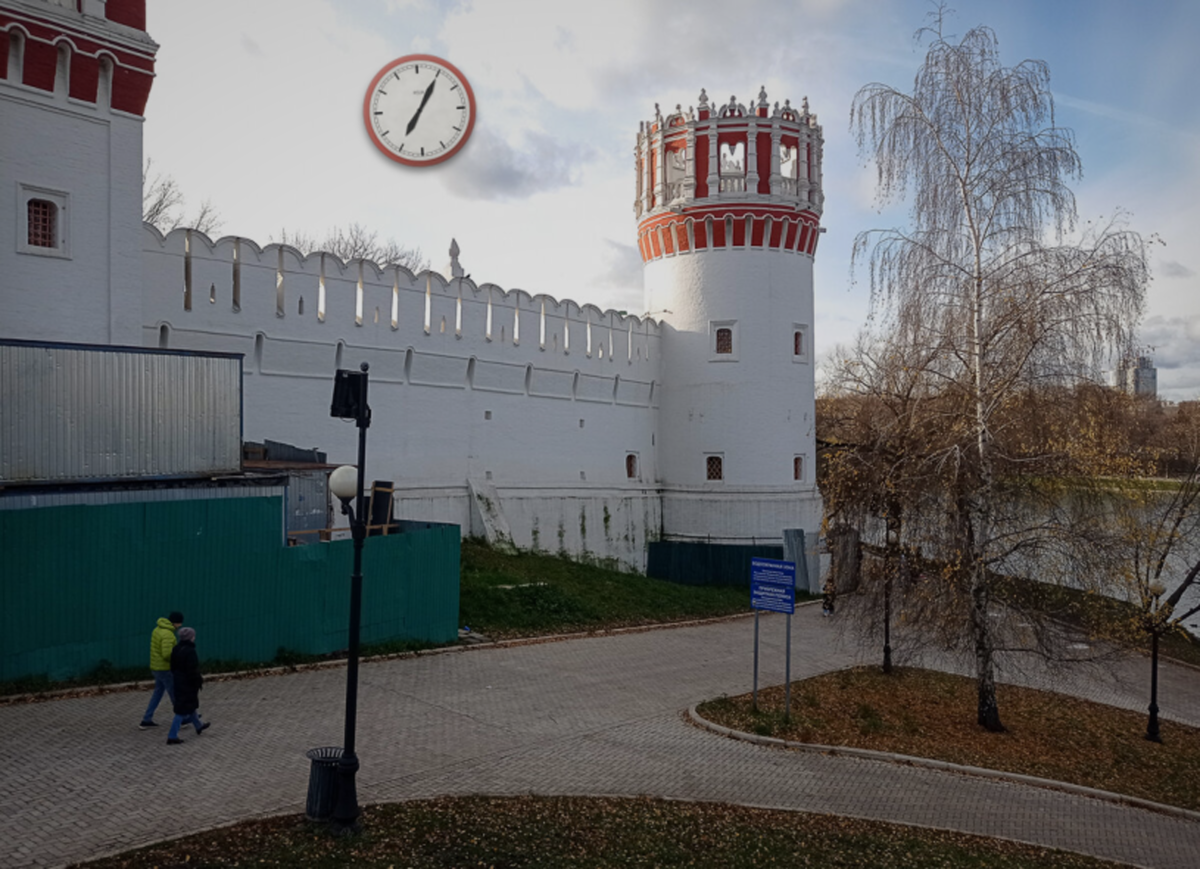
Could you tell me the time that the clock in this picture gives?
7:05
